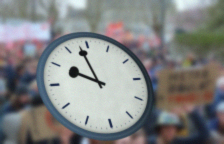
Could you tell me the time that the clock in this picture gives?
9:58
